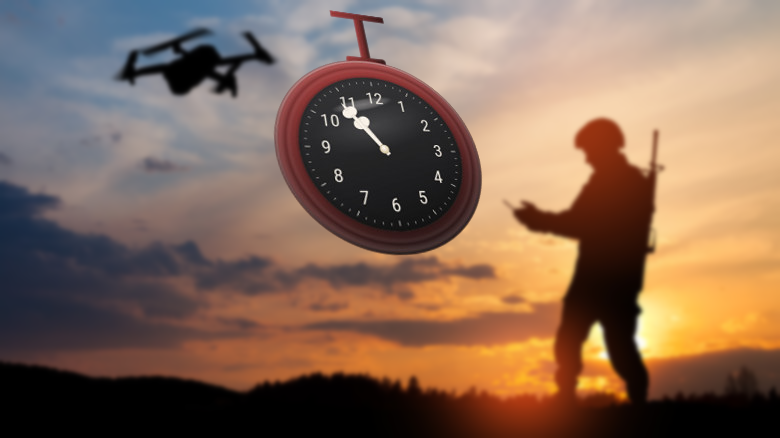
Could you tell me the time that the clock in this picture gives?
10:54
